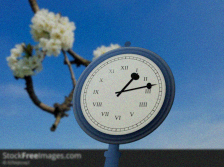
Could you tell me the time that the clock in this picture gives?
1:13
